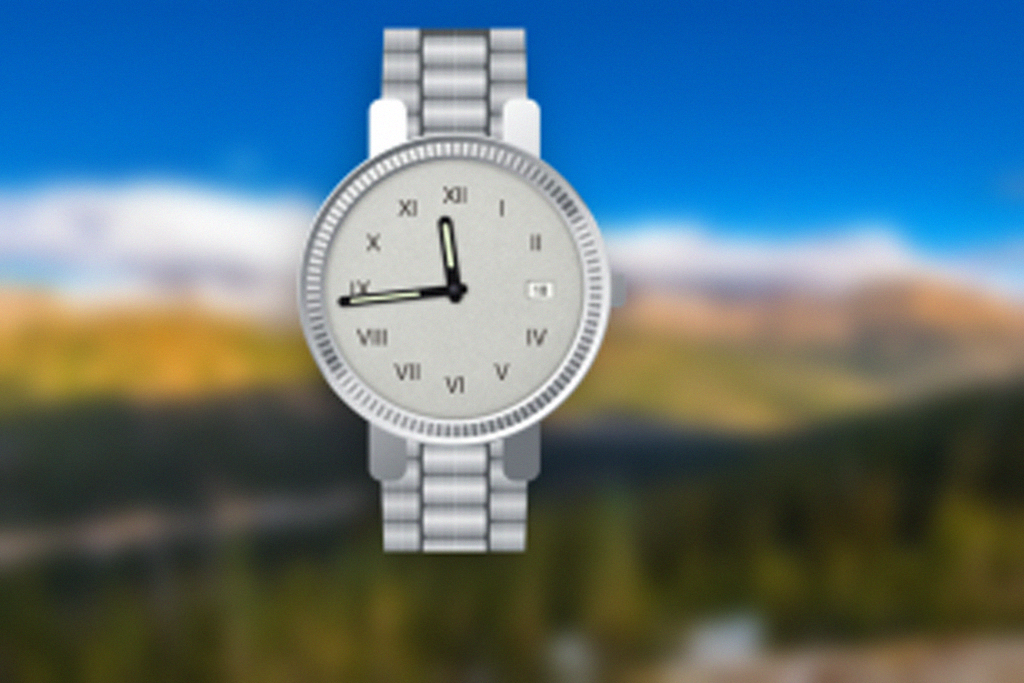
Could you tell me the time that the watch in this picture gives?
11:44
